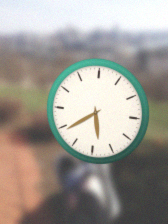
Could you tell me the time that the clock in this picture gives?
5:39
